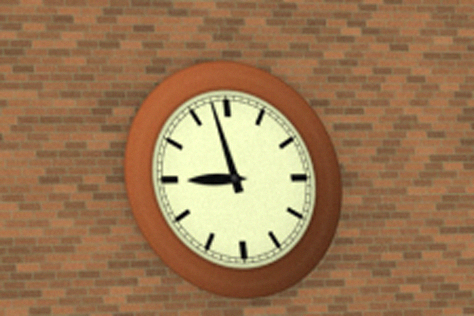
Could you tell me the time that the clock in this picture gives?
8:58
